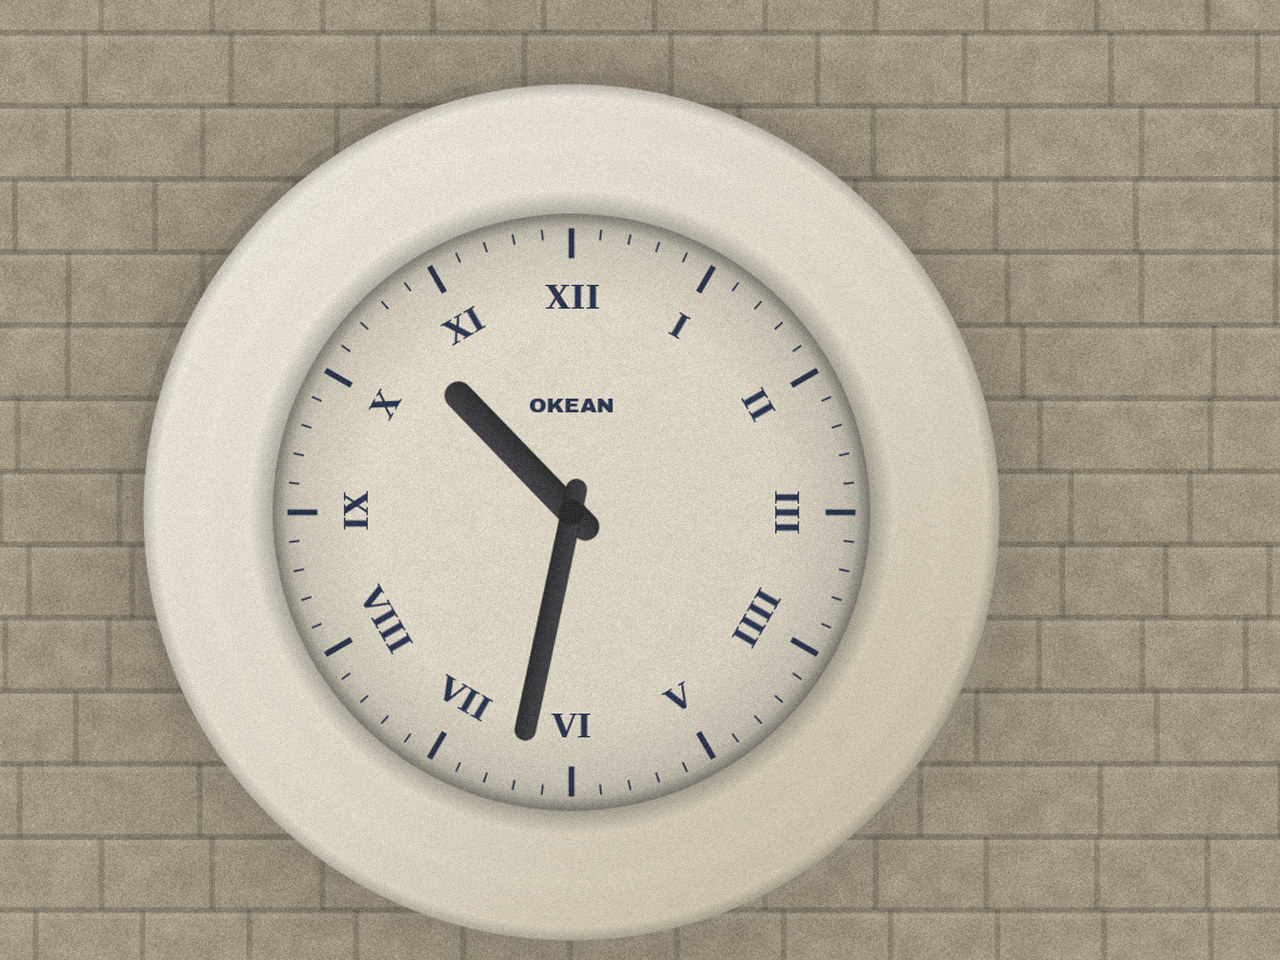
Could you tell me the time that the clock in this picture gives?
10:32
